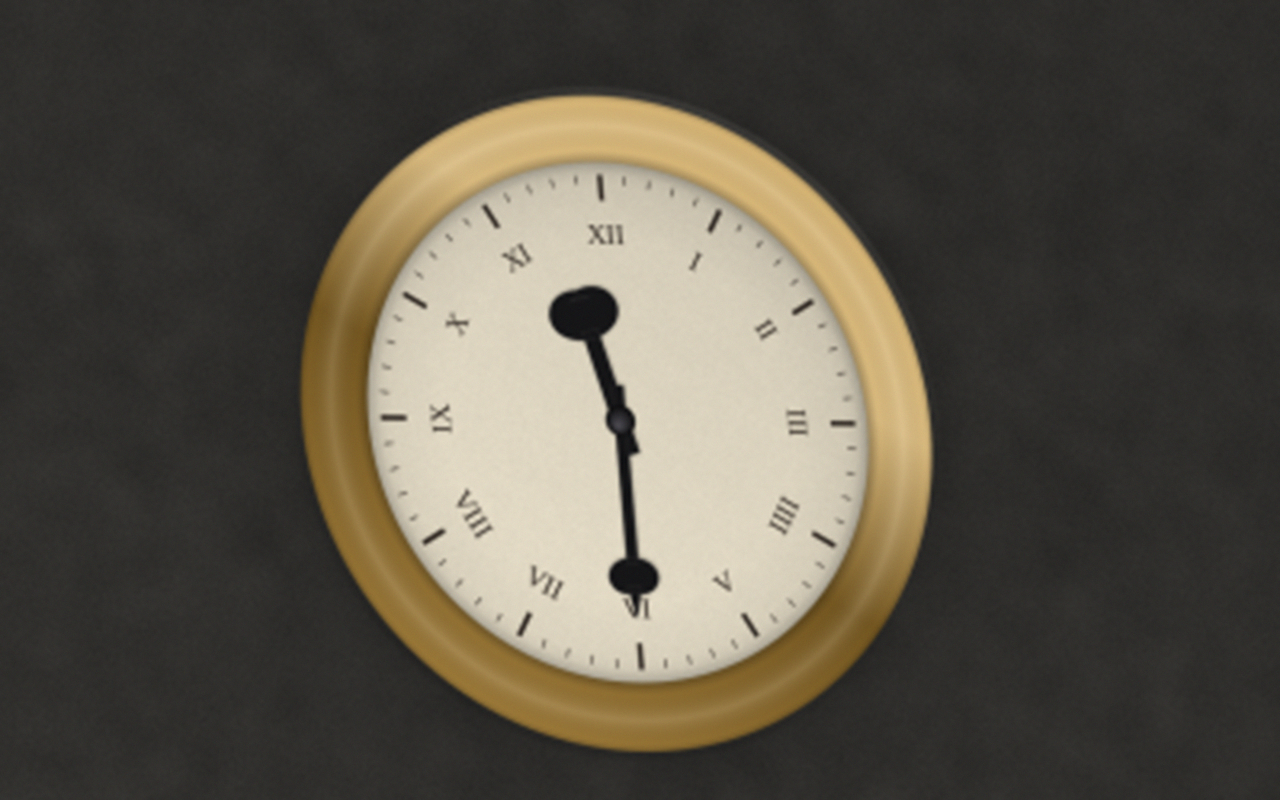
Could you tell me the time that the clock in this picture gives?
11:30
